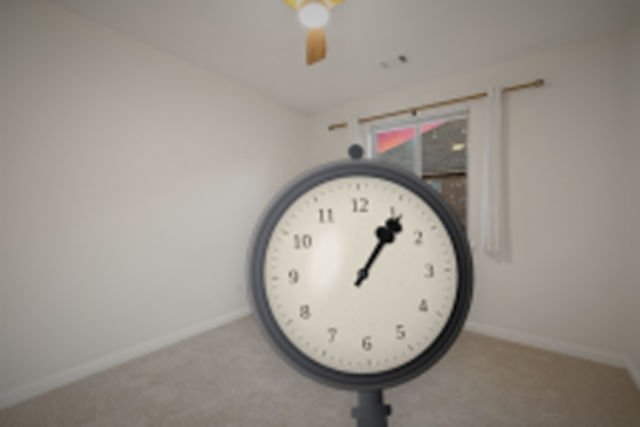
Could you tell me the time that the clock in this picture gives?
1:06
